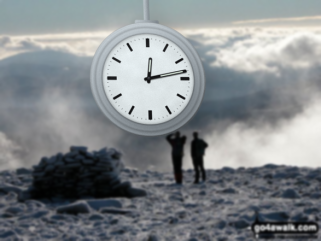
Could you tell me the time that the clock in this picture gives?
12:13
